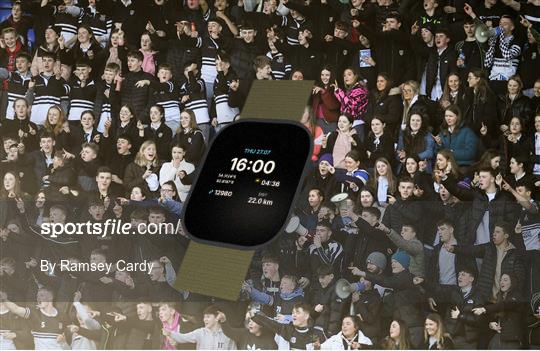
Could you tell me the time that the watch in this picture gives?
16:00
